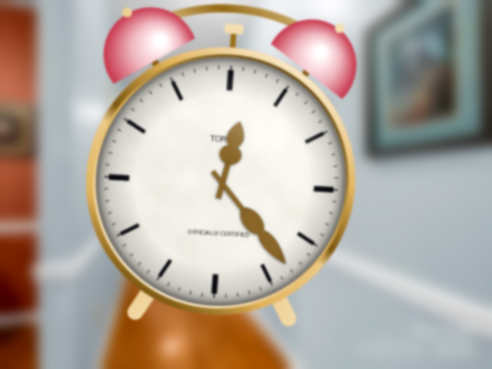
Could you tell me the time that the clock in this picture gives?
12:23
